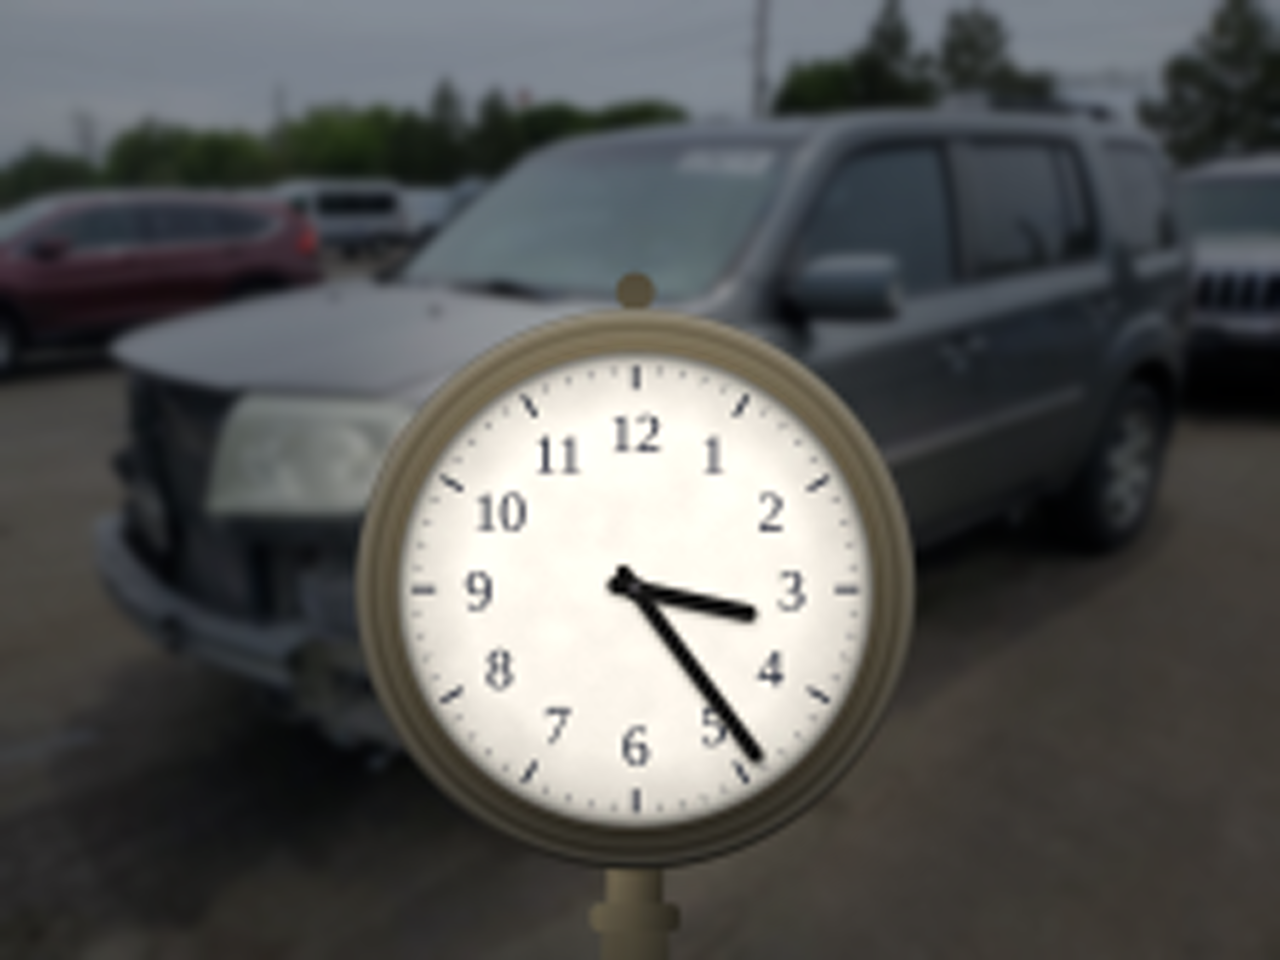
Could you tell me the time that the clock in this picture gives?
3:24
